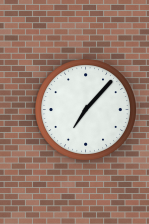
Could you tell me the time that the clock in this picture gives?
7:07
